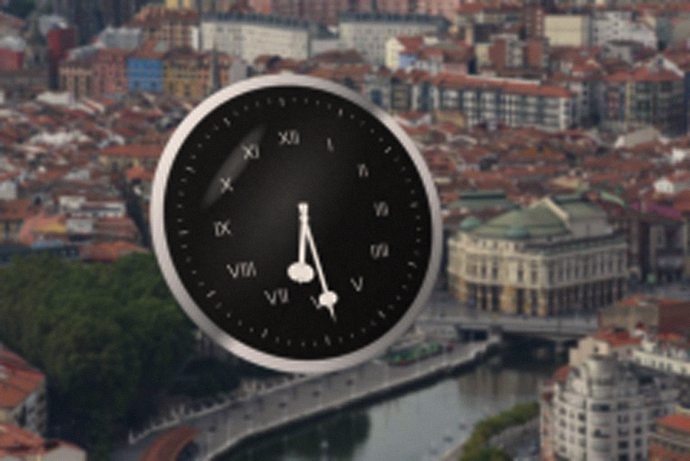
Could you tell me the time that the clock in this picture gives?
6:29
